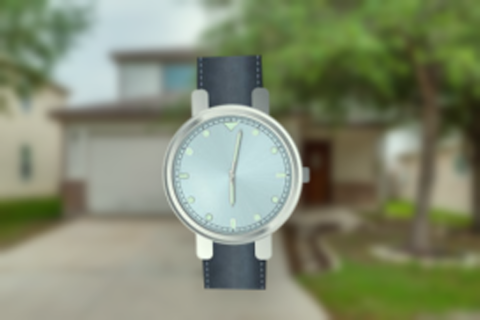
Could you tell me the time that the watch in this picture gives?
6:02
